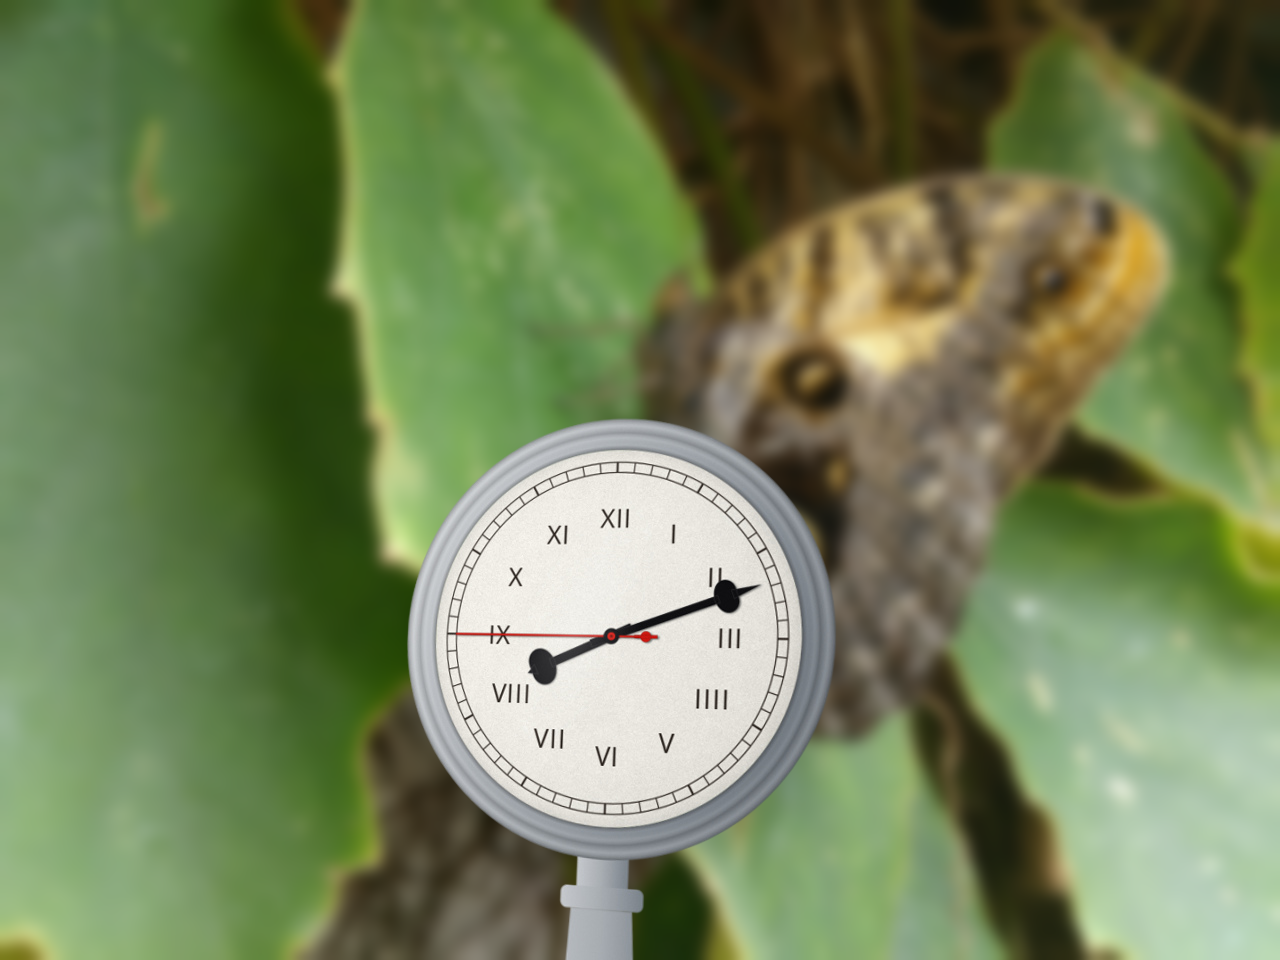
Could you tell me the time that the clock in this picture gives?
8:11:45
